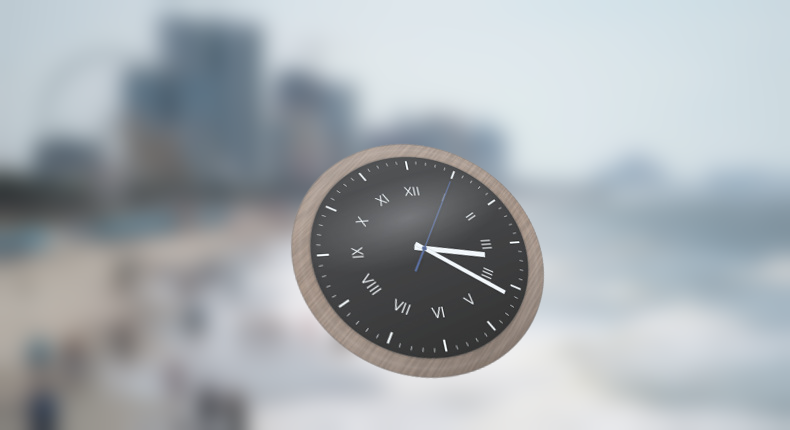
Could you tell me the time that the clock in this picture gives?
3:21:05
